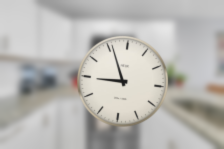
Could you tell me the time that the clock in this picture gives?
8:56
